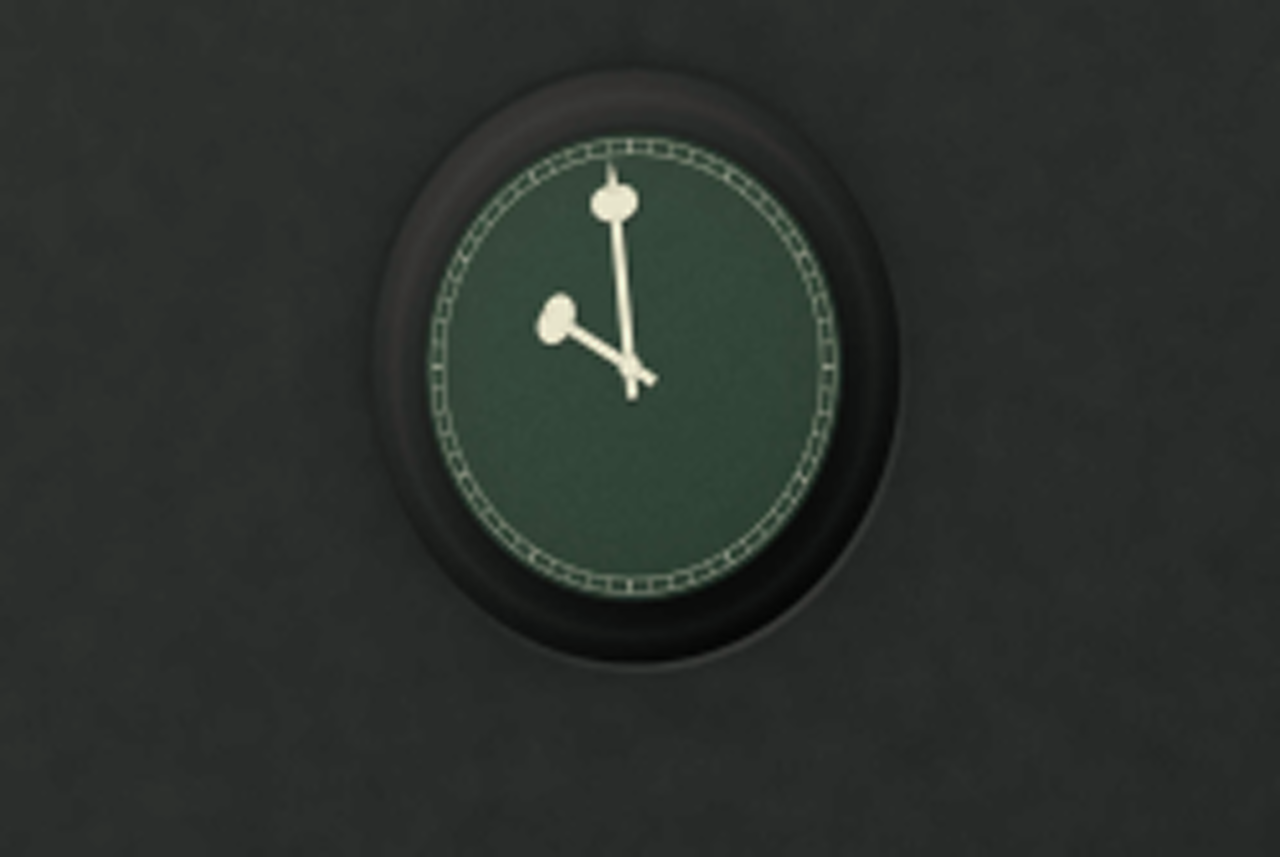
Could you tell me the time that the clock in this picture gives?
9:59
